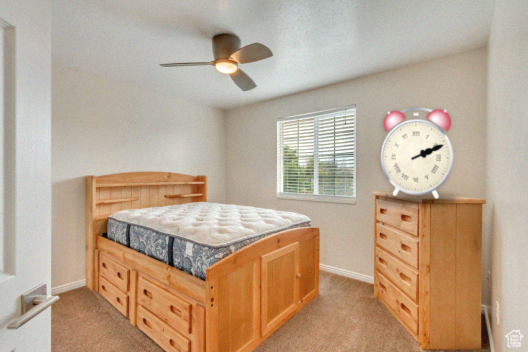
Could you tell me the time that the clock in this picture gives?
2:11
